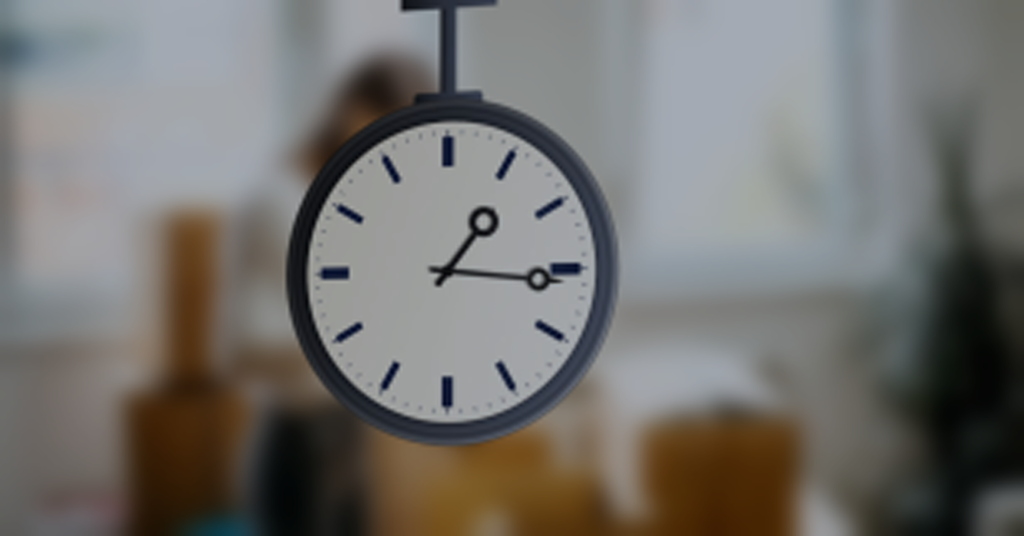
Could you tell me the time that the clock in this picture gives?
1:16
